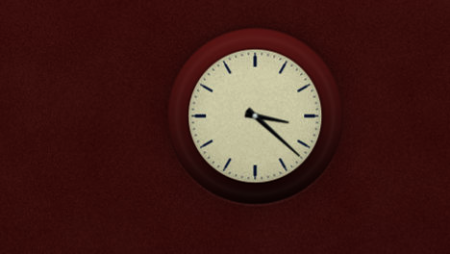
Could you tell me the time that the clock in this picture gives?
3:22
